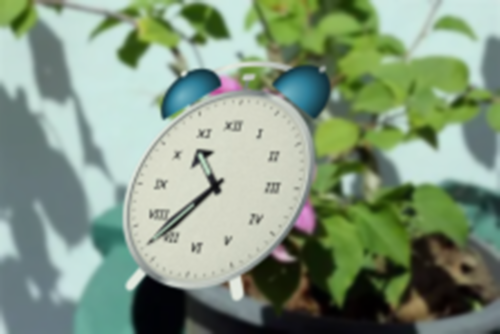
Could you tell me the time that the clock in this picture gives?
10:37
